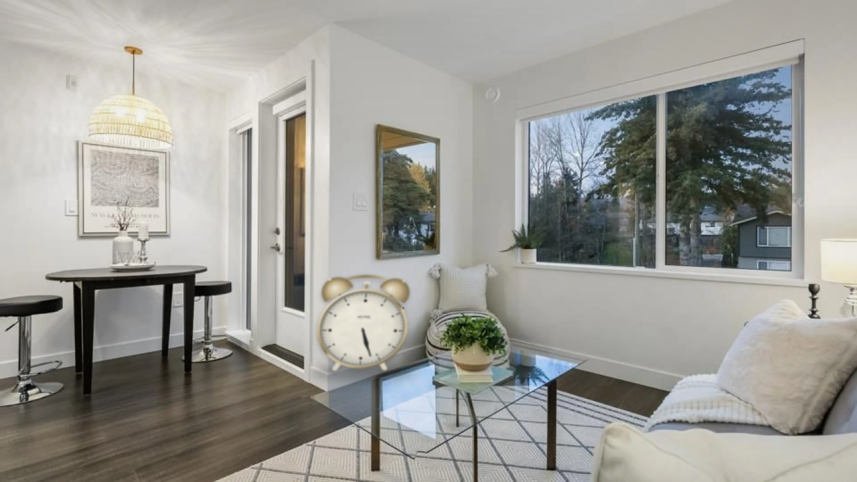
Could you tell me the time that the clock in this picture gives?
5:27
